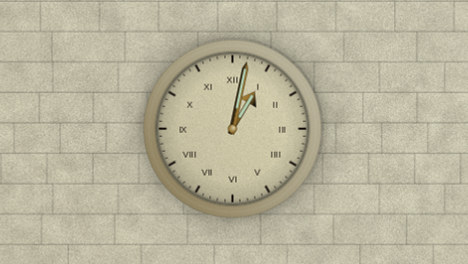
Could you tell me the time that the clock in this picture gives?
1:02
